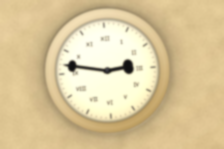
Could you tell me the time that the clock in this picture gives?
2:47
